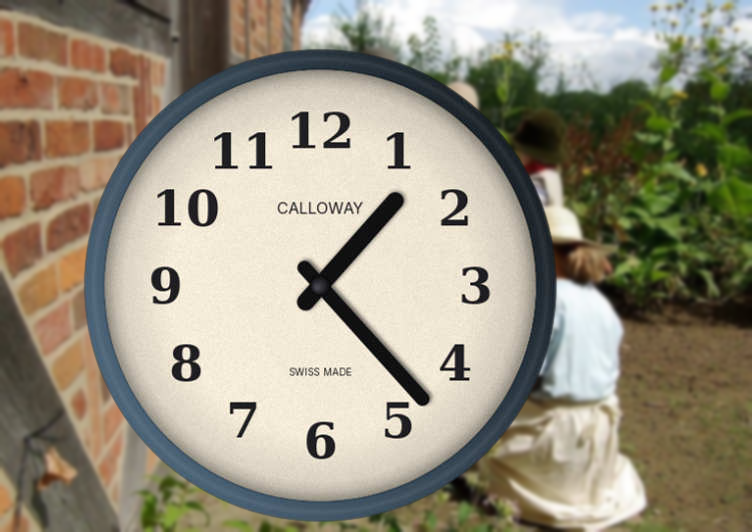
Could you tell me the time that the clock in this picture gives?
1:23
